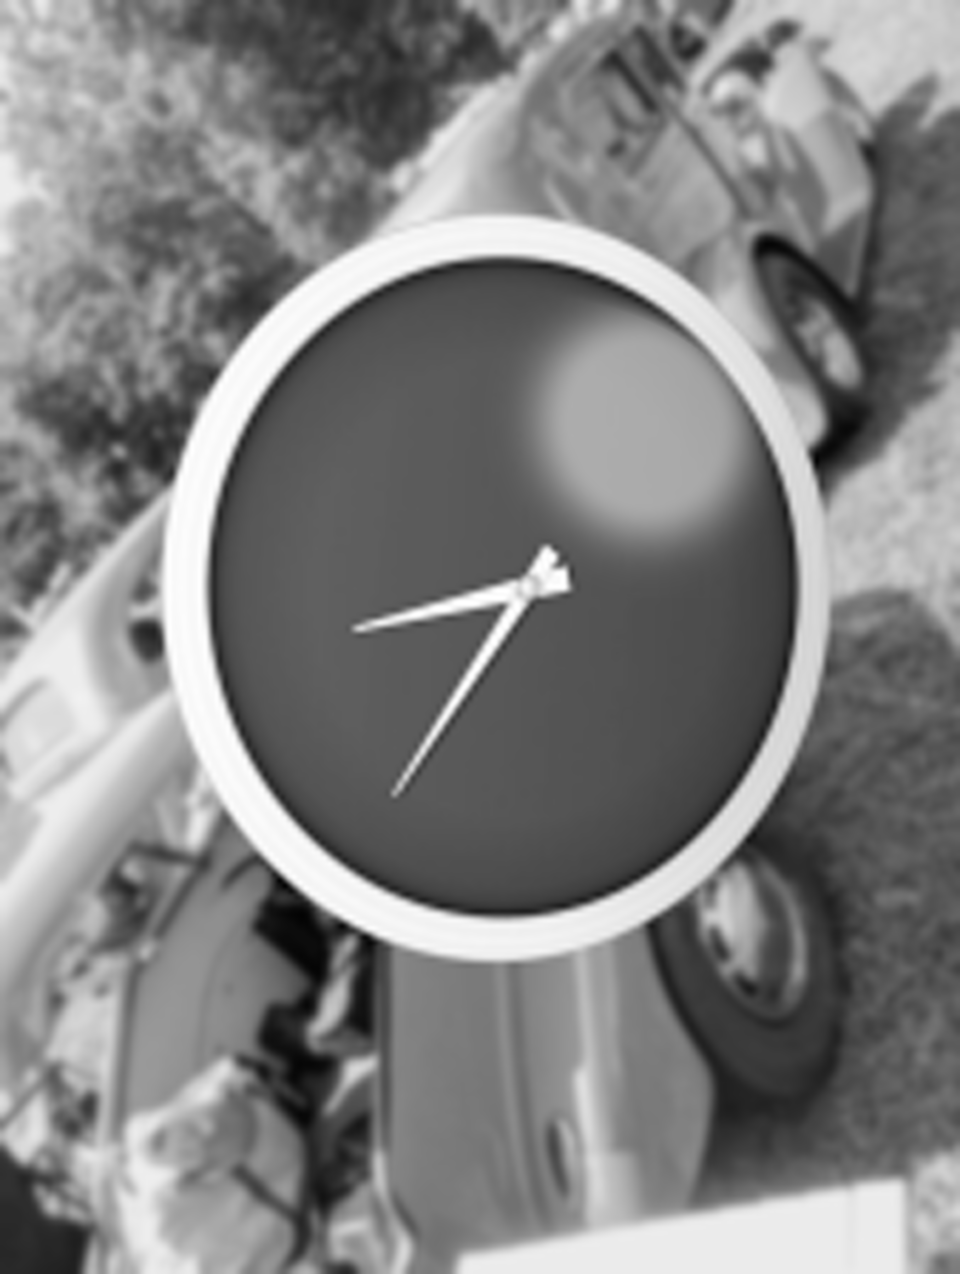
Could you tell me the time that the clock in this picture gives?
8:36
